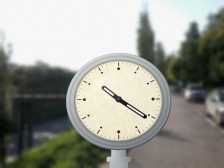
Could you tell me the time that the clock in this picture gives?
10:21
